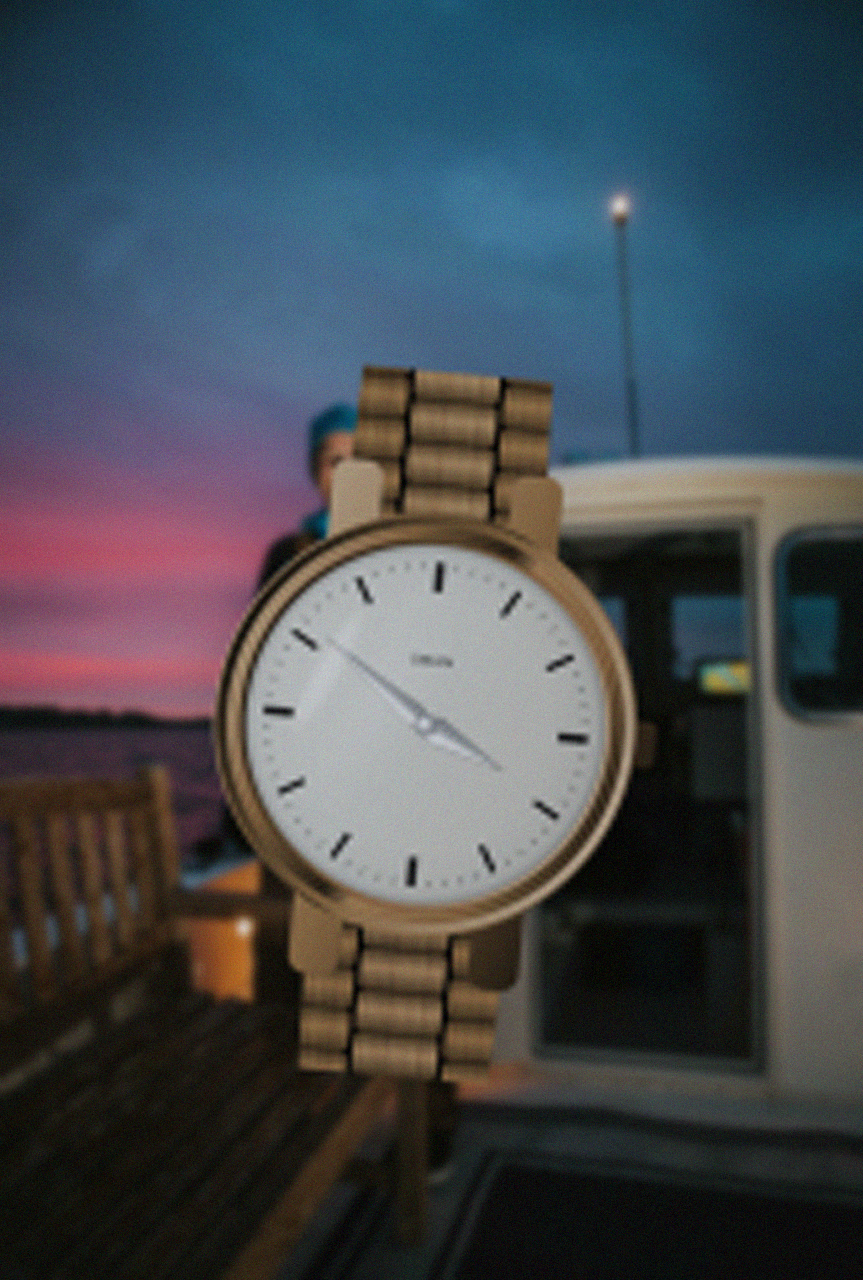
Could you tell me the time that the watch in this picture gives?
3:51
